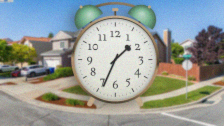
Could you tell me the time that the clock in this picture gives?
1:34
